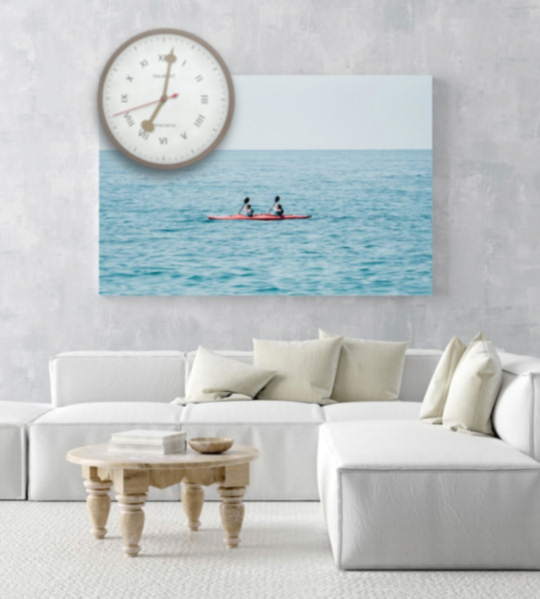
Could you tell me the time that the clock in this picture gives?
7:01:42
